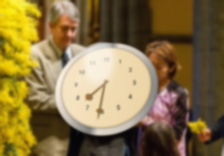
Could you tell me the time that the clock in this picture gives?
7:31
